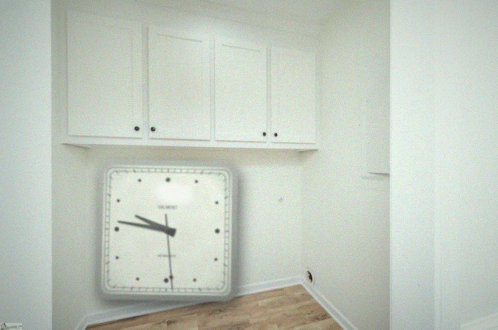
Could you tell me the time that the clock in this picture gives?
9:46:29
